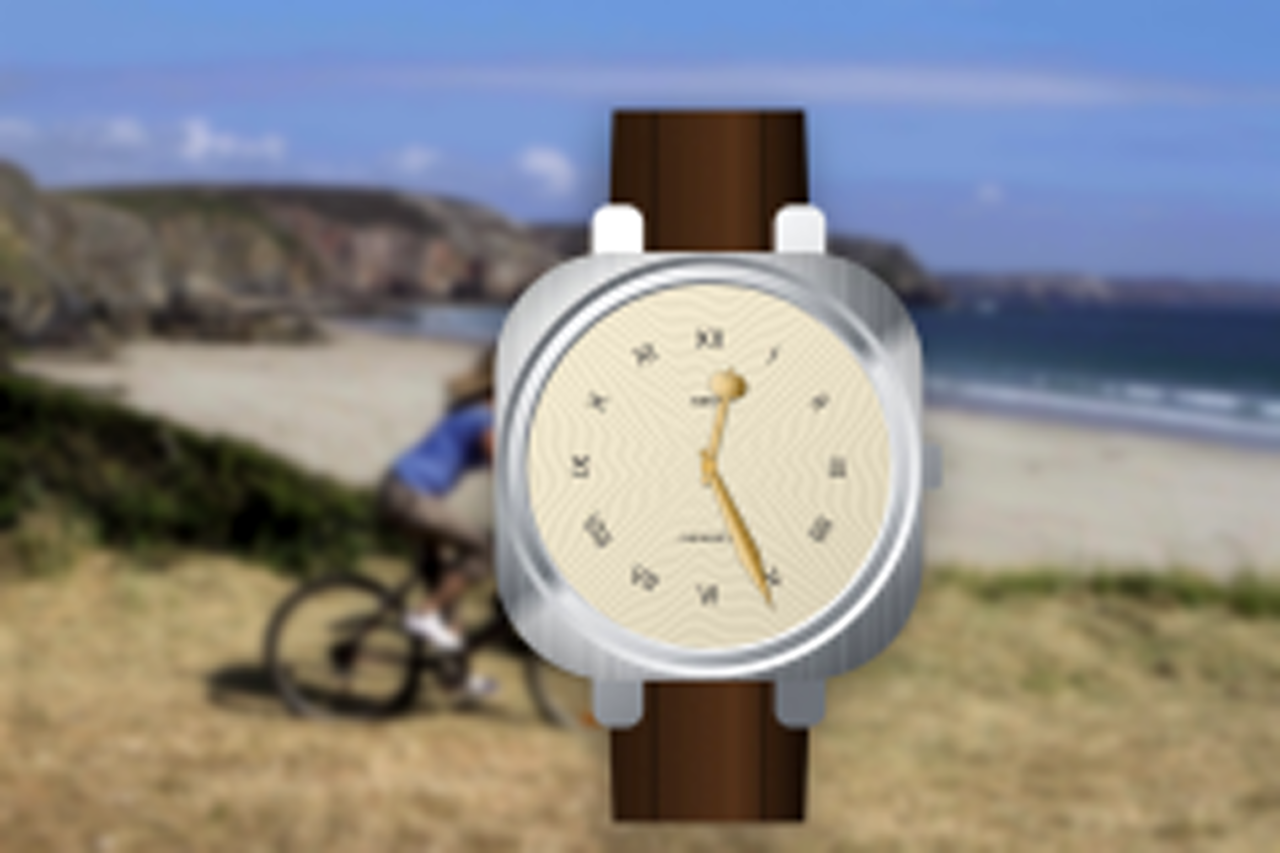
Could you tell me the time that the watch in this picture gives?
12:26
